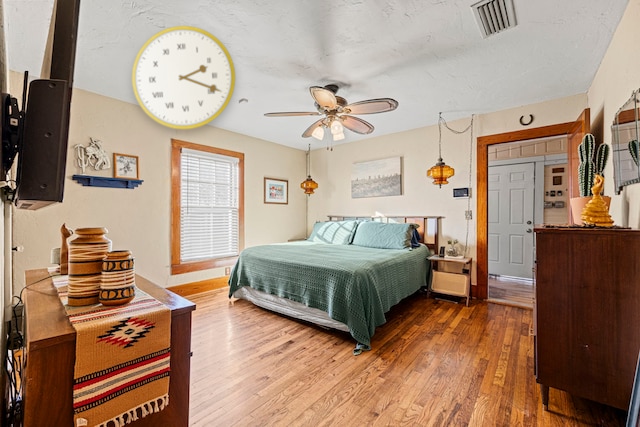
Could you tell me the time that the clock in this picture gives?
2:19
